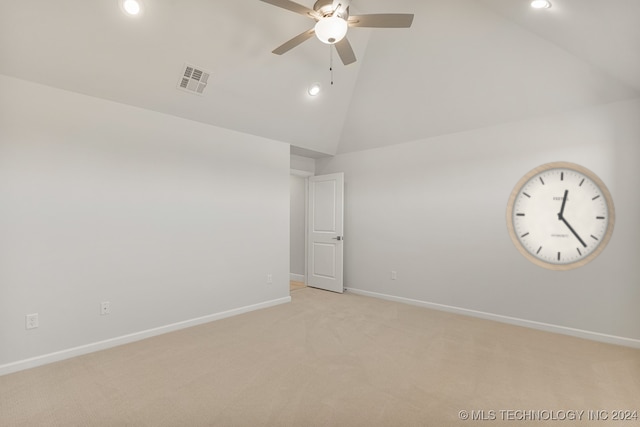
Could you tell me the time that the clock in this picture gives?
12:23
